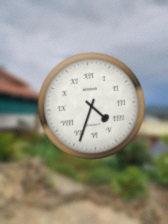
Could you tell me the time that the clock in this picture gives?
4:34
